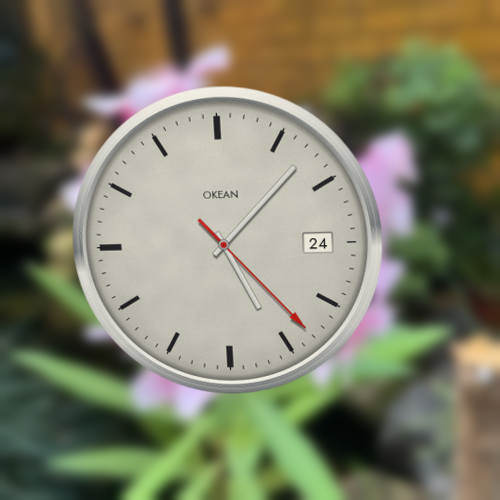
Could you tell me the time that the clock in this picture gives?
5:07:23
